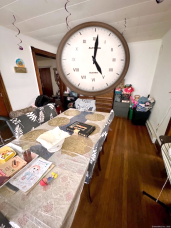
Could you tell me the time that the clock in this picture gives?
5:01
